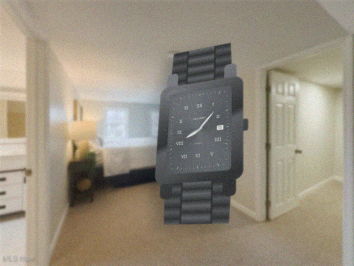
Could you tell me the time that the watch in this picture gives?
8:07
